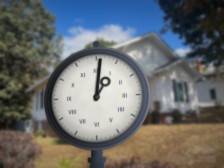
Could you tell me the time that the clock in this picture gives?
1:01
